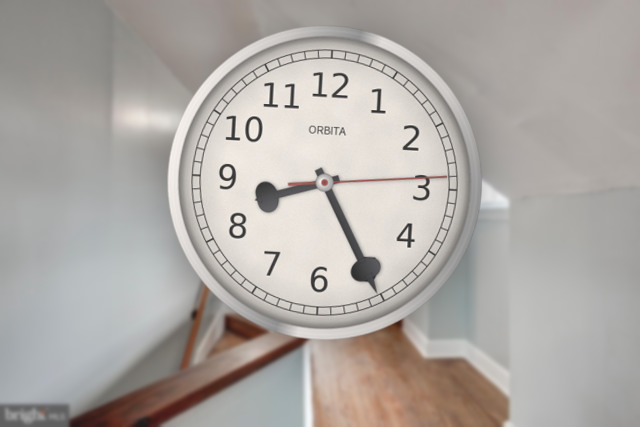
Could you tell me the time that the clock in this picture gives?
8:25:14
